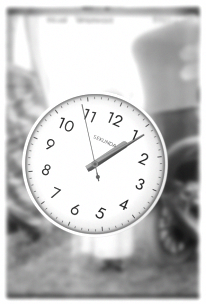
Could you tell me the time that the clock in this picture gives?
1:05:54
